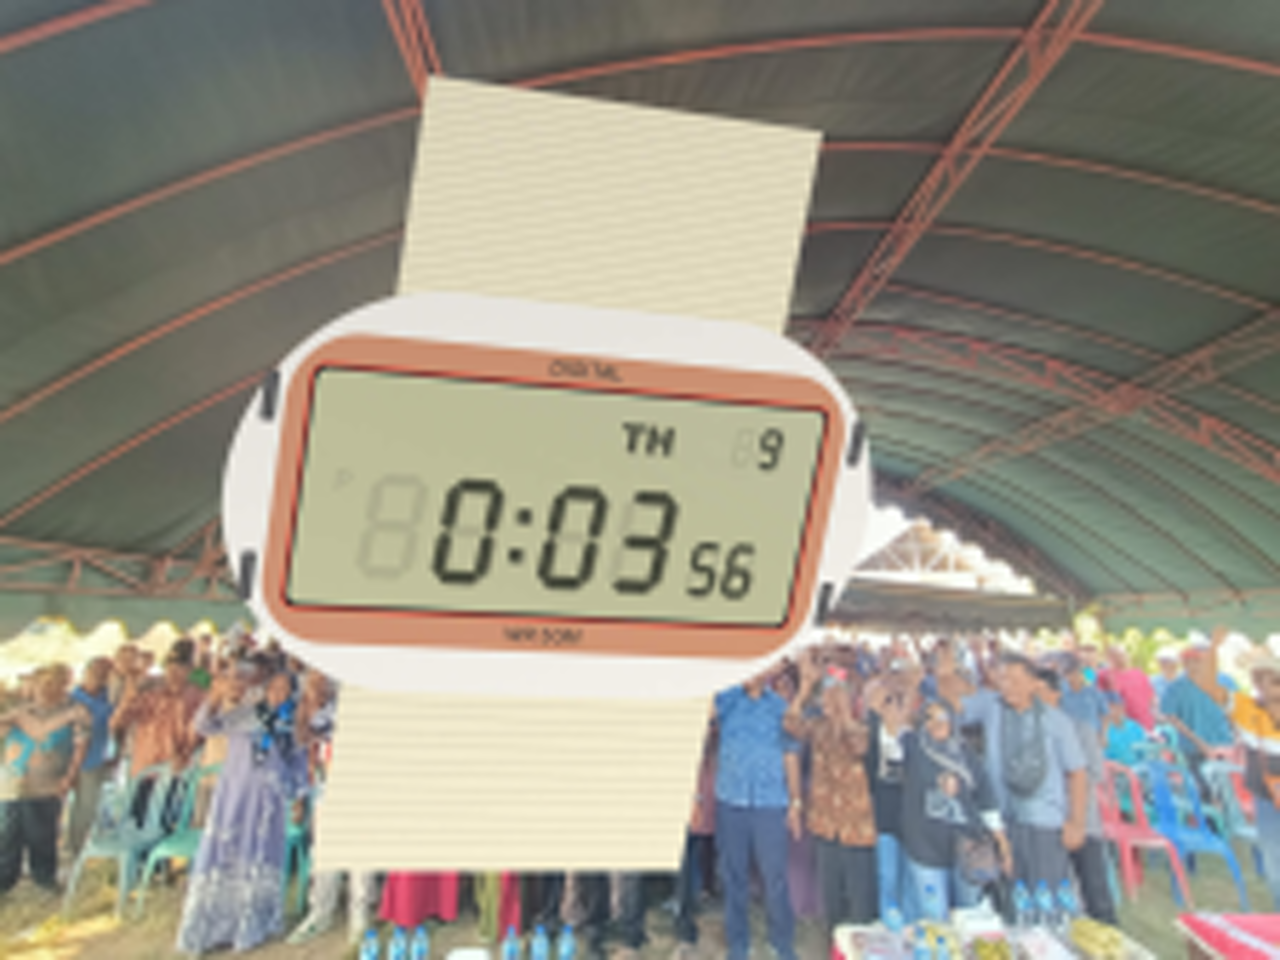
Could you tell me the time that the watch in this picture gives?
0:03:56
